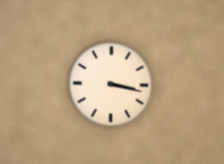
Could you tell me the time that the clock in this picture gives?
3:17
